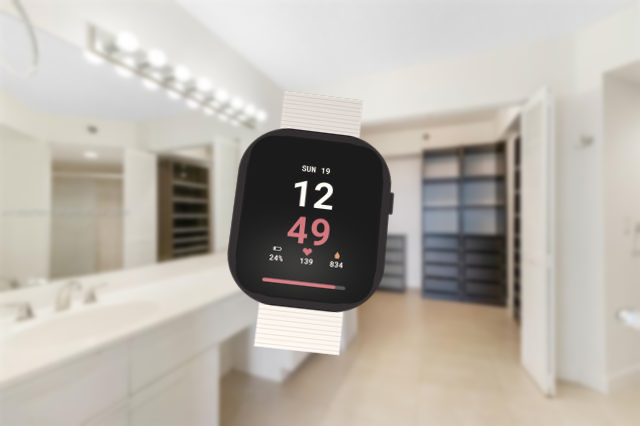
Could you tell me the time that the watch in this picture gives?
12:49
